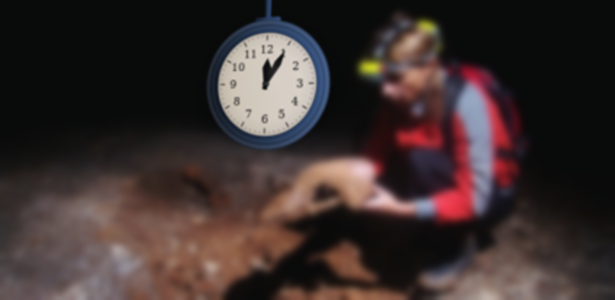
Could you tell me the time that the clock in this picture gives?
12:05
